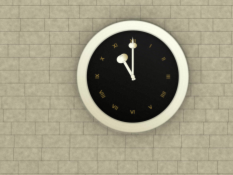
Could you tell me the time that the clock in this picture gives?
11:00
